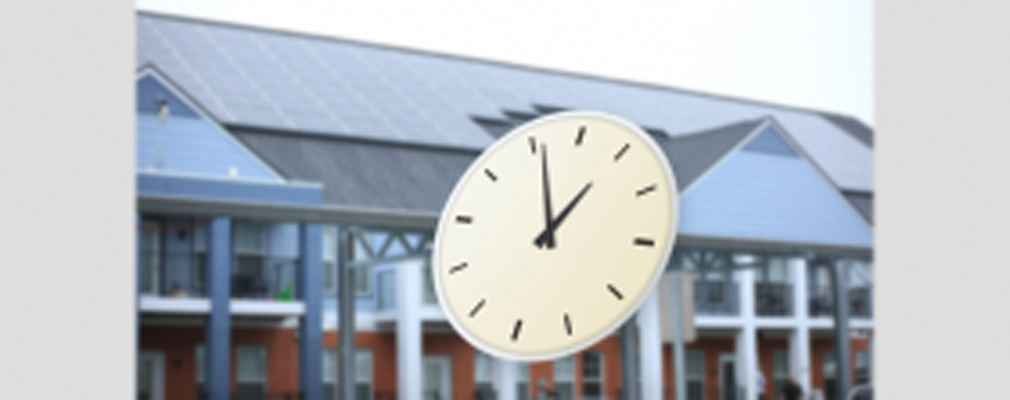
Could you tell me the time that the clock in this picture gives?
12:56
